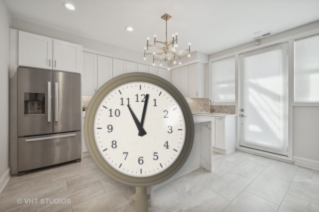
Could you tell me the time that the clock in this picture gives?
11:02
